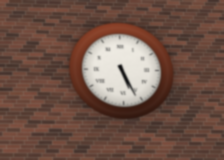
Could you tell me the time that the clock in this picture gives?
5:26
